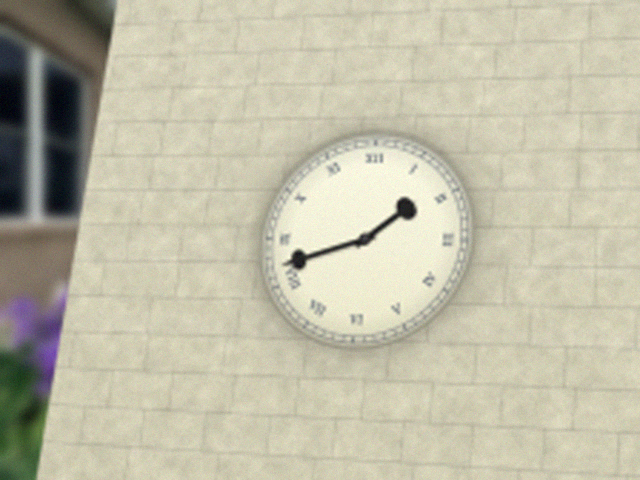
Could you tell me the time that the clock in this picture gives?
1:42
